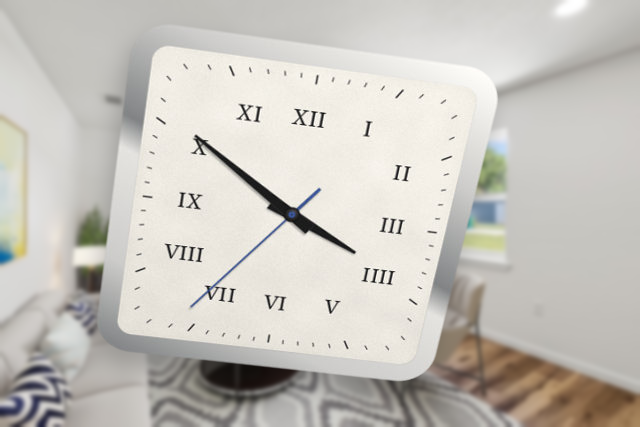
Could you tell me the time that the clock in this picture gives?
3:50:36
